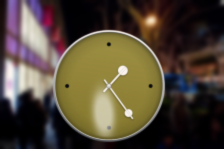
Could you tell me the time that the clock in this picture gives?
1:24
